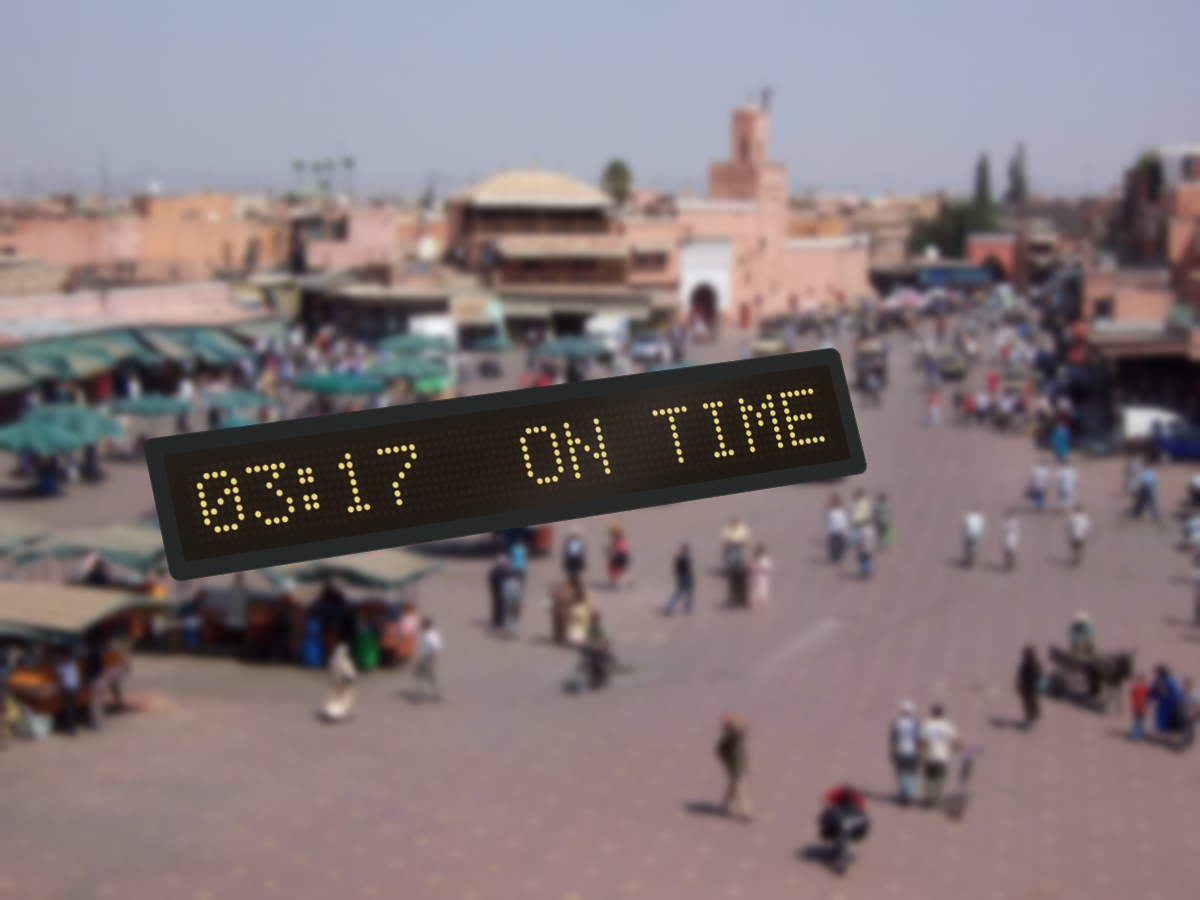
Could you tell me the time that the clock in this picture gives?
3:17
